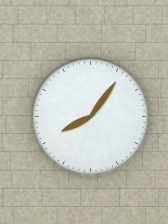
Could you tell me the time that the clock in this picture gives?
8:06
